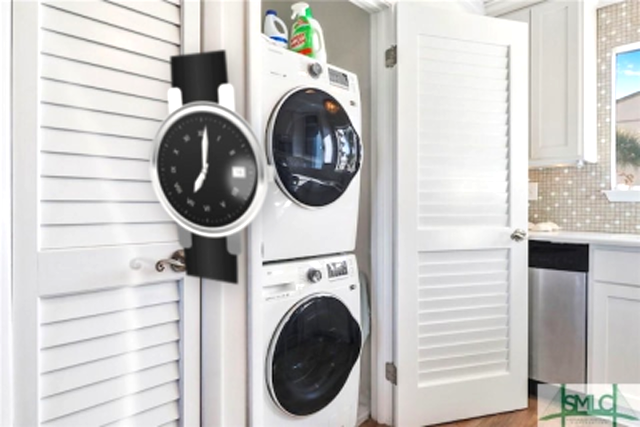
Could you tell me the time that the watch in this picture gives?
7:01
